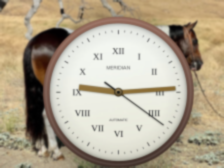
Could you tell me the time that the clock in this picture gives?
9:14:21
